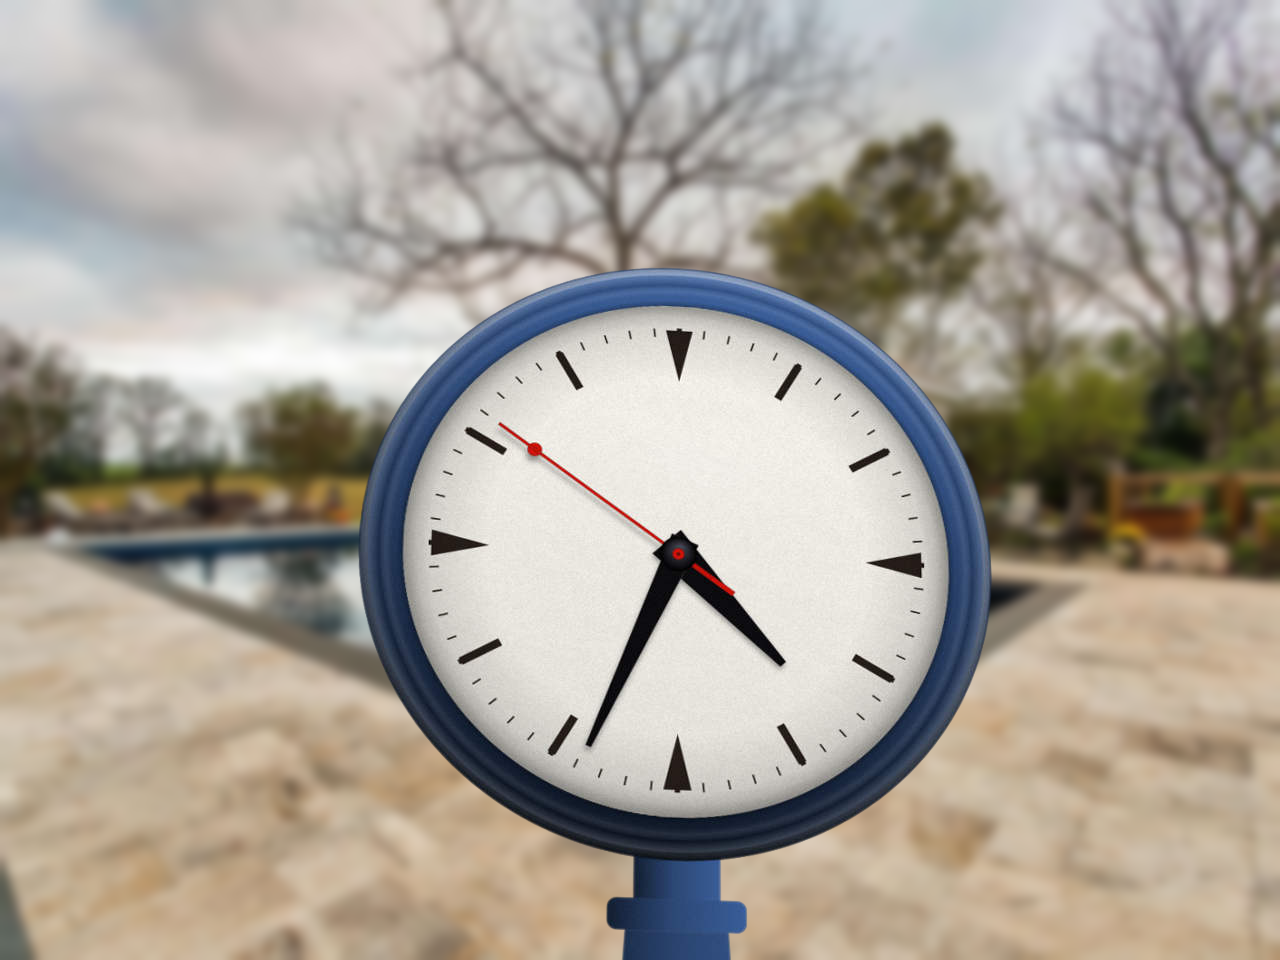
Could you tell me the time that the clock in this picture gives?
4:33:51
